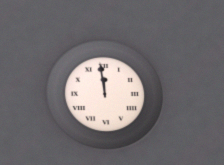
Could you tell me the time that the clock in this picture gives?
11:59
